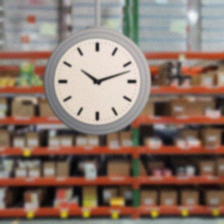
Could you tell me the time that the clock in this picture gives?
10:12
